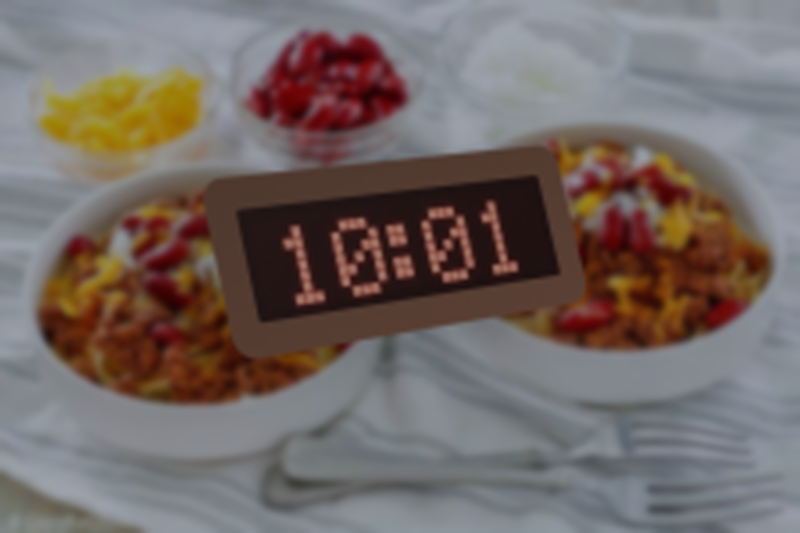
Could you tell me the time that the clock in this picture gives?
10:01
